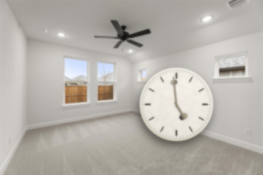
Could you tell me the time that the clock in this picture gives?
4:59
